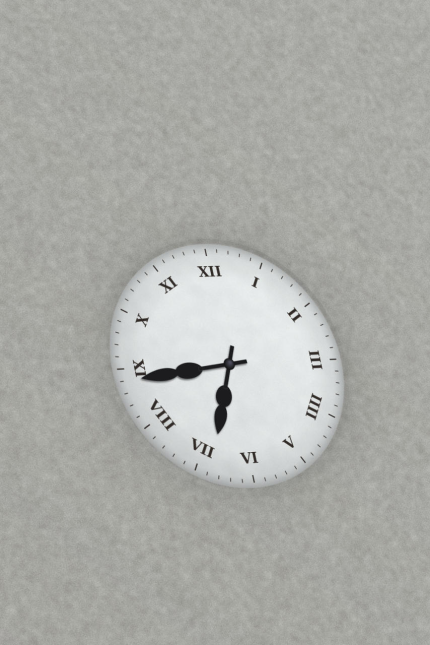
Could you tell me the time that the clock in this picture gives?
6:44
